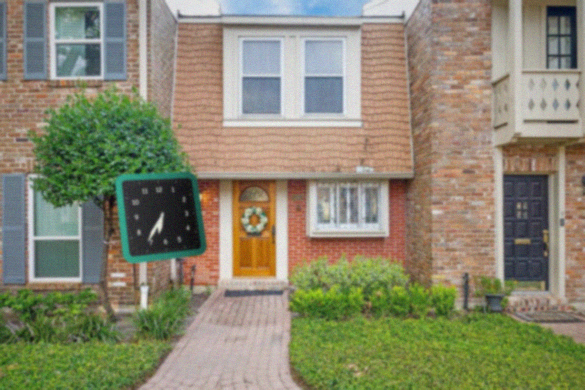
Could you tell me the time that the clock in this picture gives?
6:36
